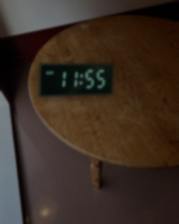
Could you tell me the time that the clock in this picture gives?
11:55
